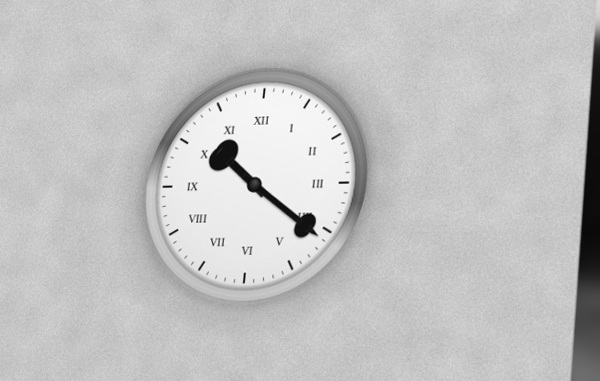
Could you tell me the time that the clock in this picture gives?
10:21
